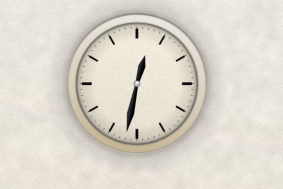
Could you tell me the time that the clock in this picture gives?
12:32
